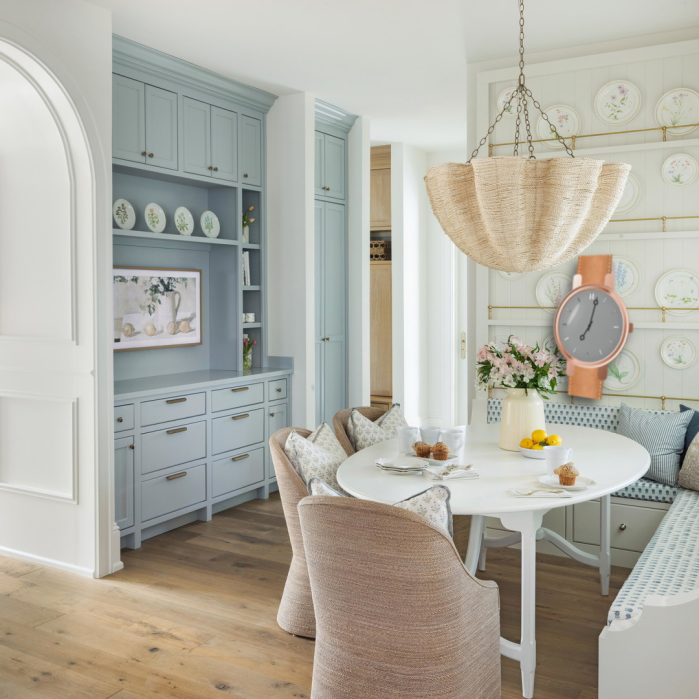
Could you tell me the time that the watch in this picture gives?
7:02
